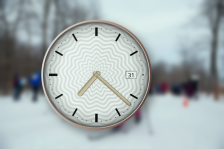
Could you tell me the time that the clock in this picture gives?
7:22
